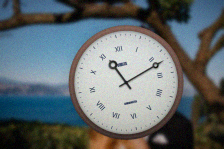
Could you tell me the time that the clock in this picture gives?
11:12
